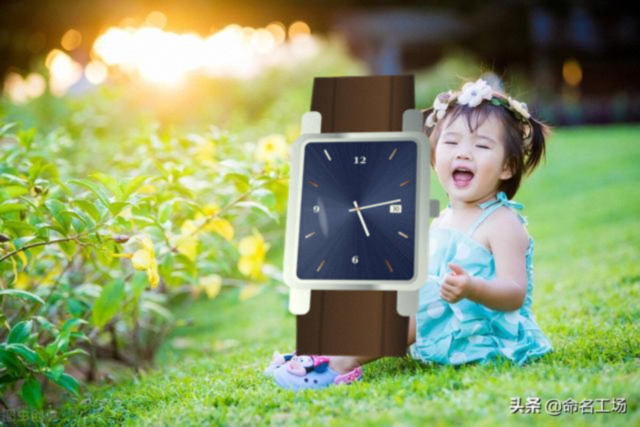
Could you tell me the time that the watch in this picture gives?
5:13
